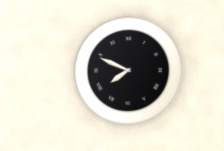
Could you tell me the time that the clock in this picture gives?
7:49
